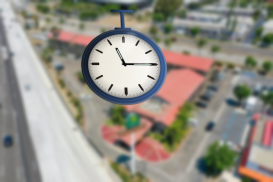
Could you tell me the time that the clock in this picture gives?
11:15
